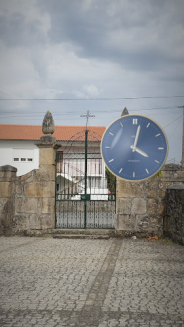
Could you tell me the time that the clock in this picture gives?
4:02
